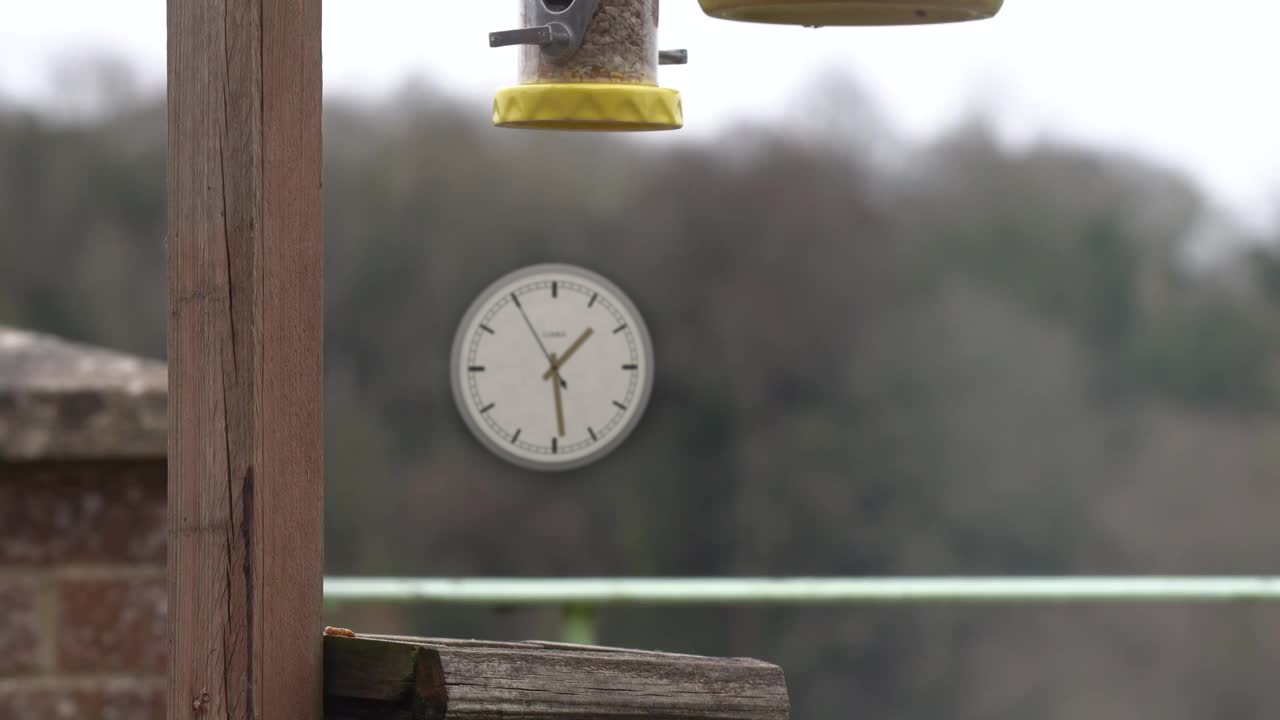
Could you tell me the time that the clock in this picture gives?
1:28:55
